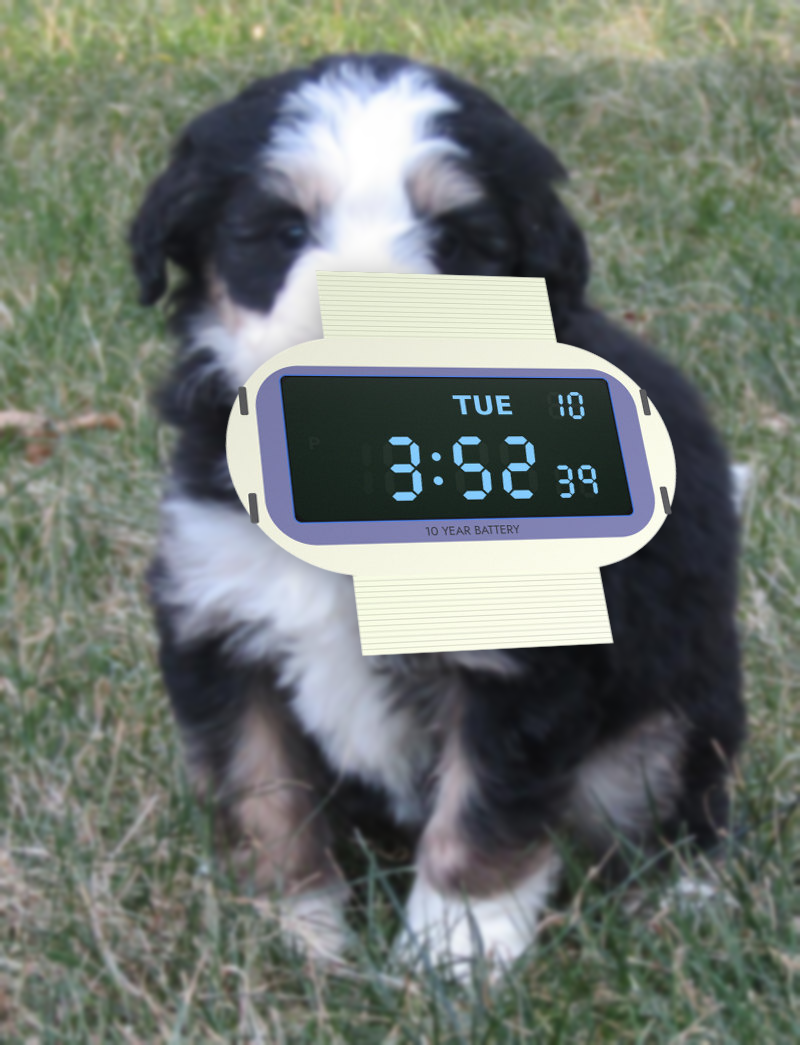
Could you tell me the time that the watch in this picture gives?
3:52:39
